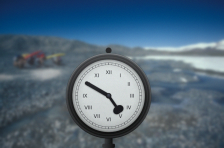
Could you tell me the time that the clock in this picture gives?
4:50
